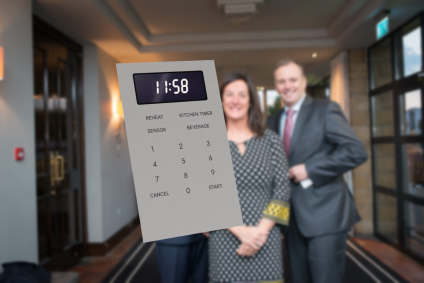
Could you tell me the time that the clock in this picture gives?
11:58
